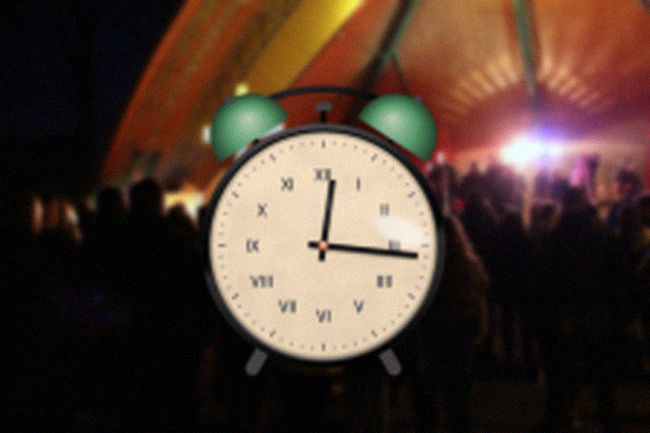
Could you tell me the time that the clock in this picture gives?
12:16
